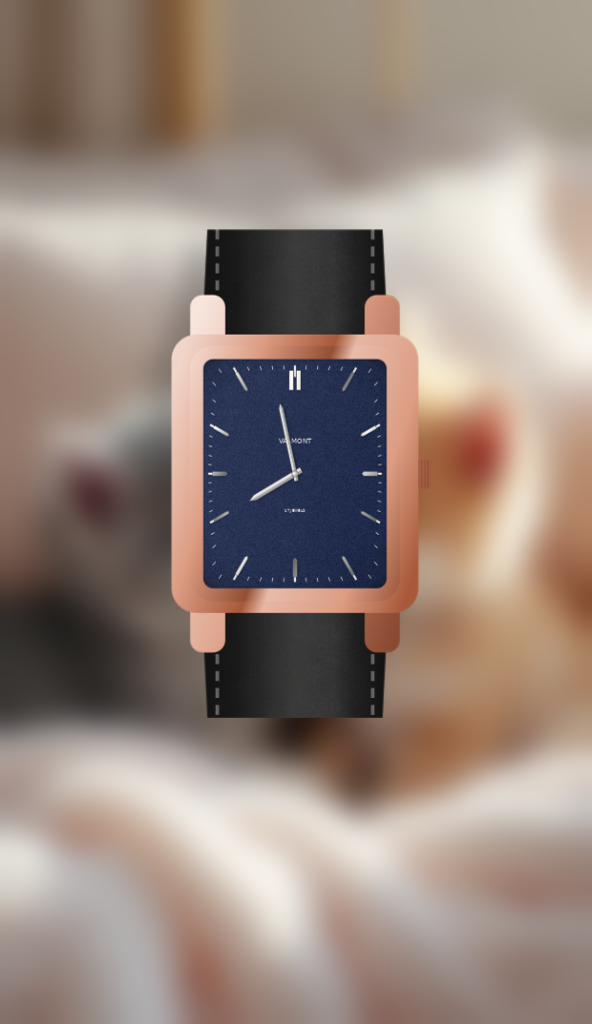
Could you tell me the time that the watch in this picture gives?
7:58
